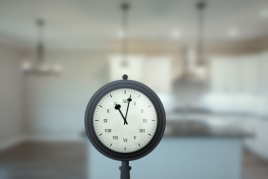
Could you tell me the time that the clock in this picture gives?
11:02
